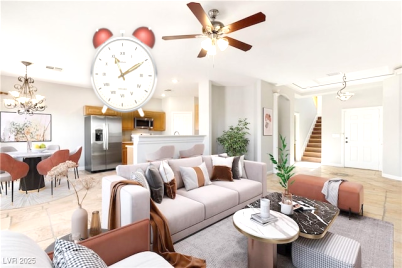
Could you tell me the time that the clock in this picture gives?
11:10
